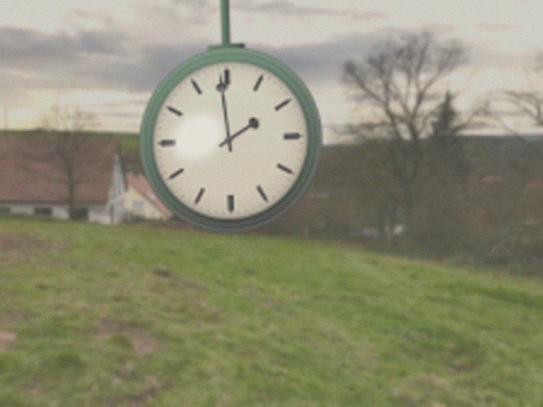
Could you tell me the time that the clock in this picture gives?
1:59
